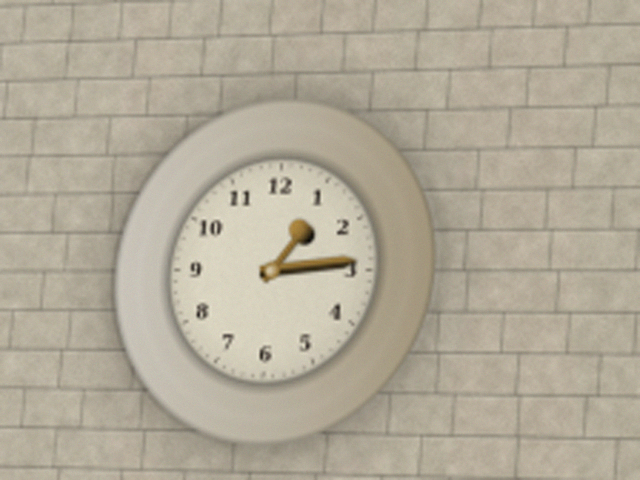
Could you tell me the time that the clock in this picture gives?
1:14
